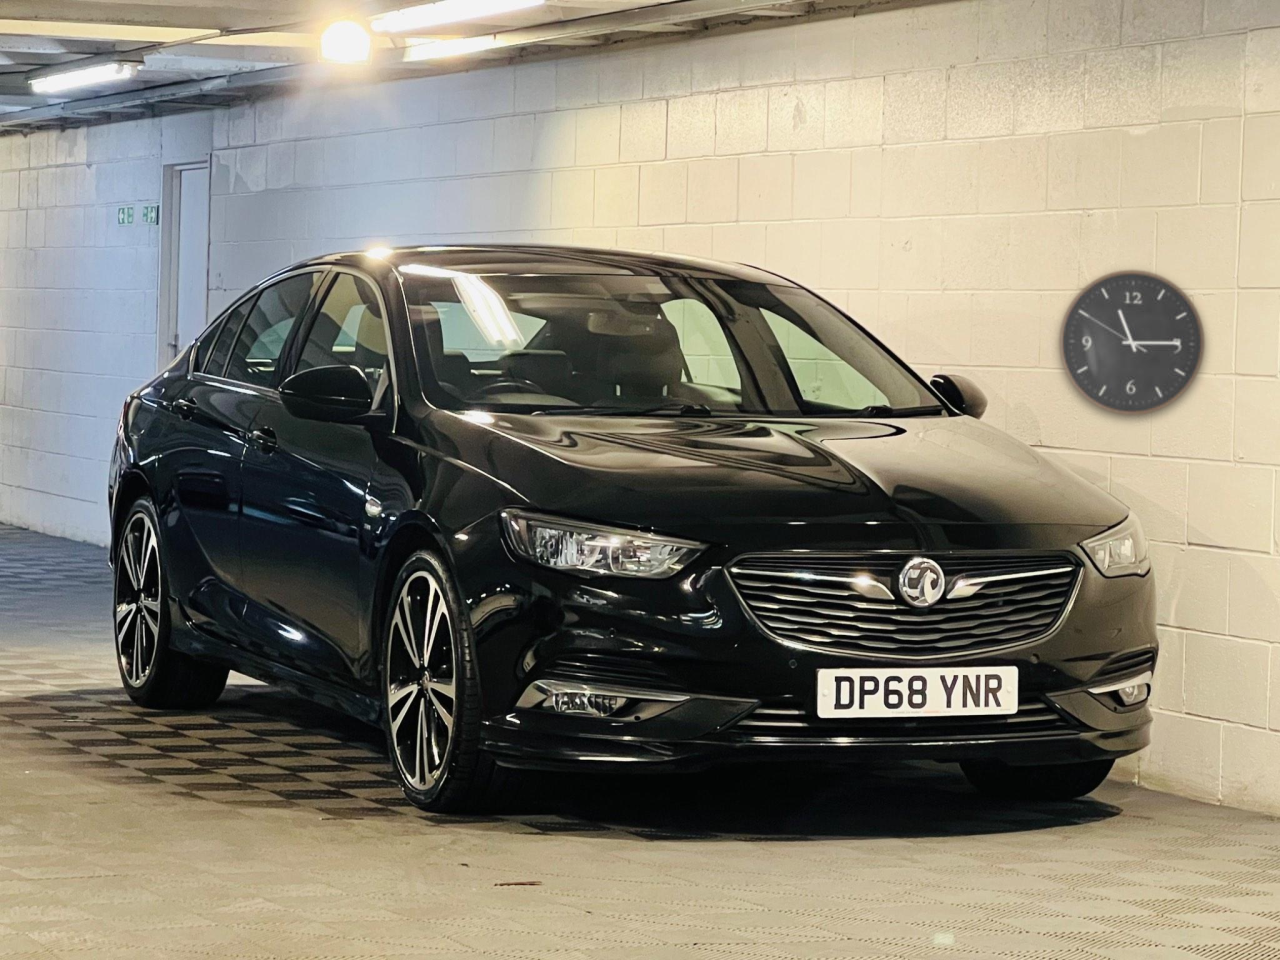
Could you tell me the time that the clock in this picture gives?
11:14:50
